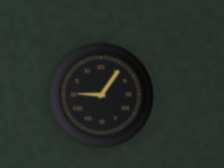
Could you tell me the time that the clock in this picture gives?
9:06
